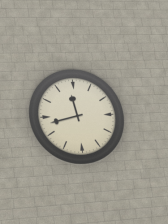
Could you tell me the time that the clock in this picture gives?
11:43
